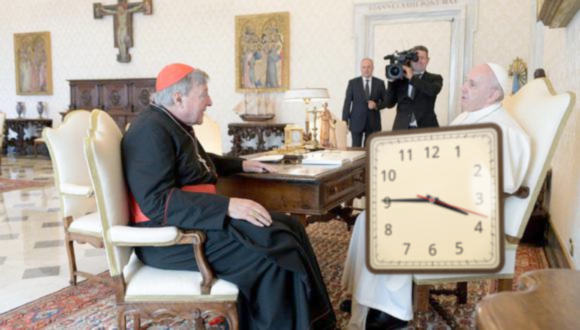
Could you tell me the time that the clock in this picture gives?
3:45:18
